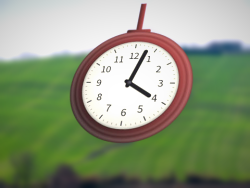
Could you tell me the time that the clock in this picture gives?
4:03
